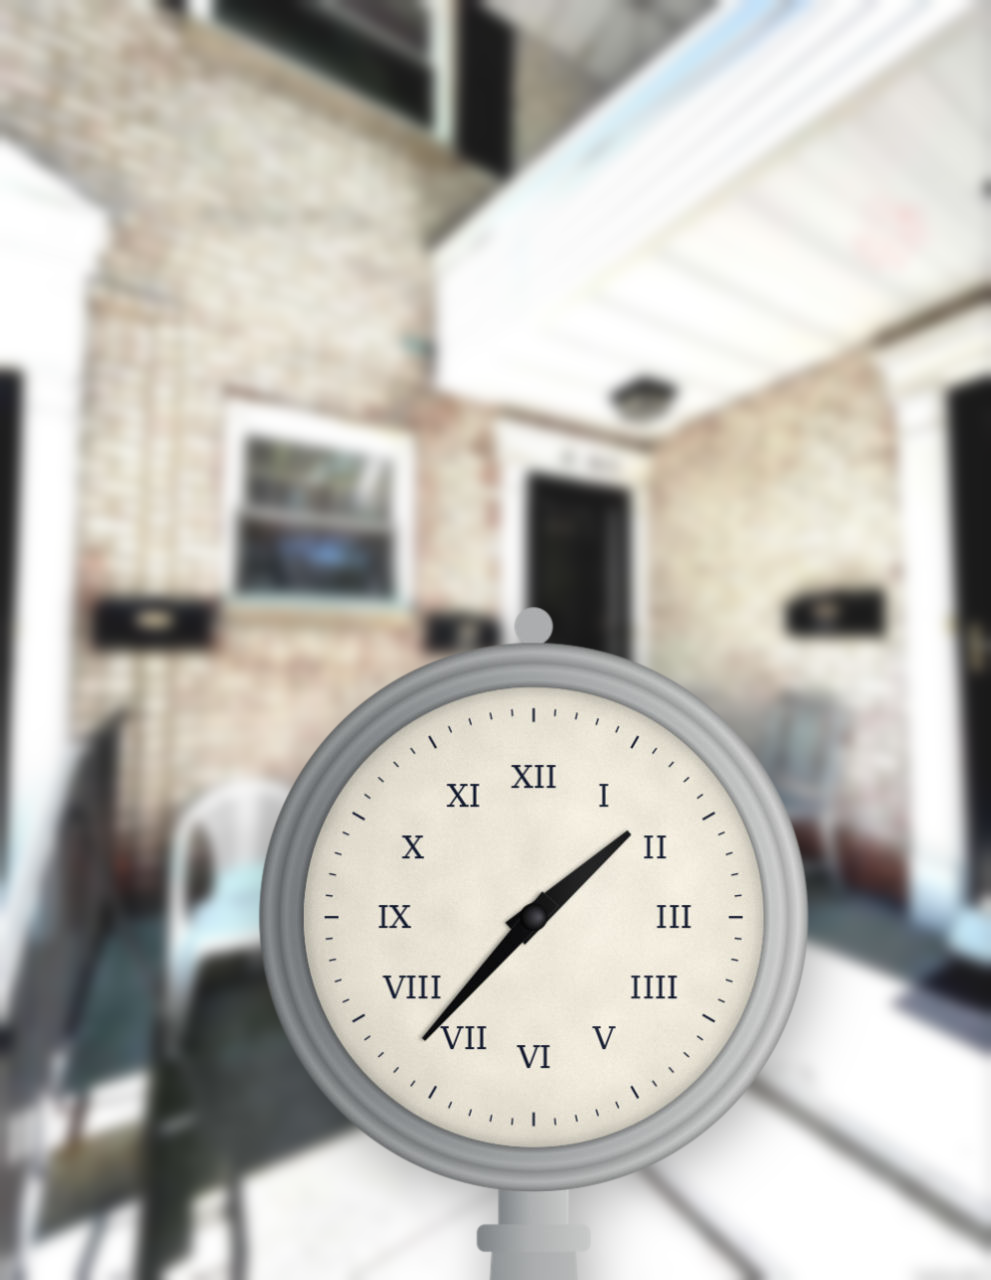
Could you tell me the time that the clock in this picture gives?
1:37
